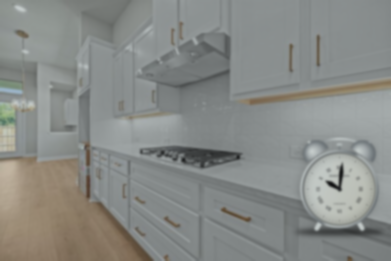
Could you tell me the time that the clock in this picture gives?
10:01
